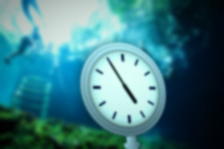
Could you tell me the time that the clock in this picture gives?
4:55
